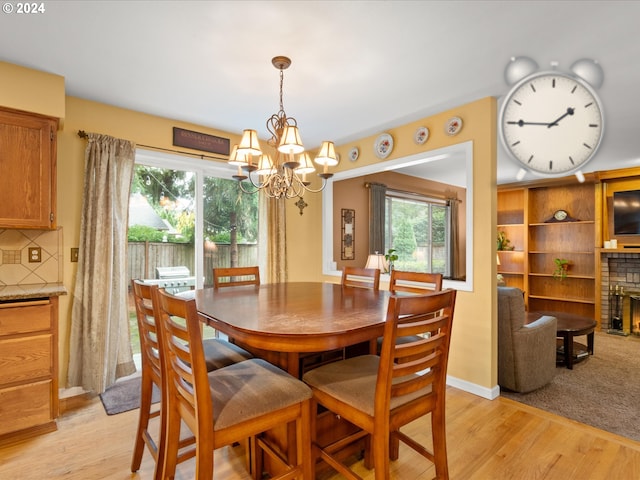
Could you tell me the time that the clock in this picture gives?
1:45
